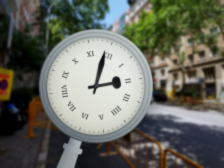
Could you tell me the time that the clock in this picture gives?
1:59
